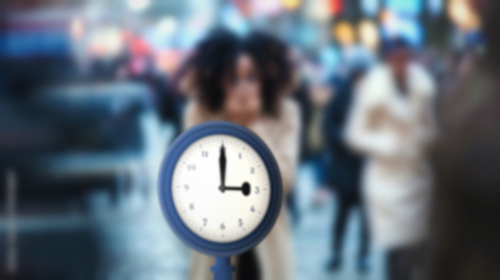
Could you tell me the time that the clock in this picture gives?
3:00
